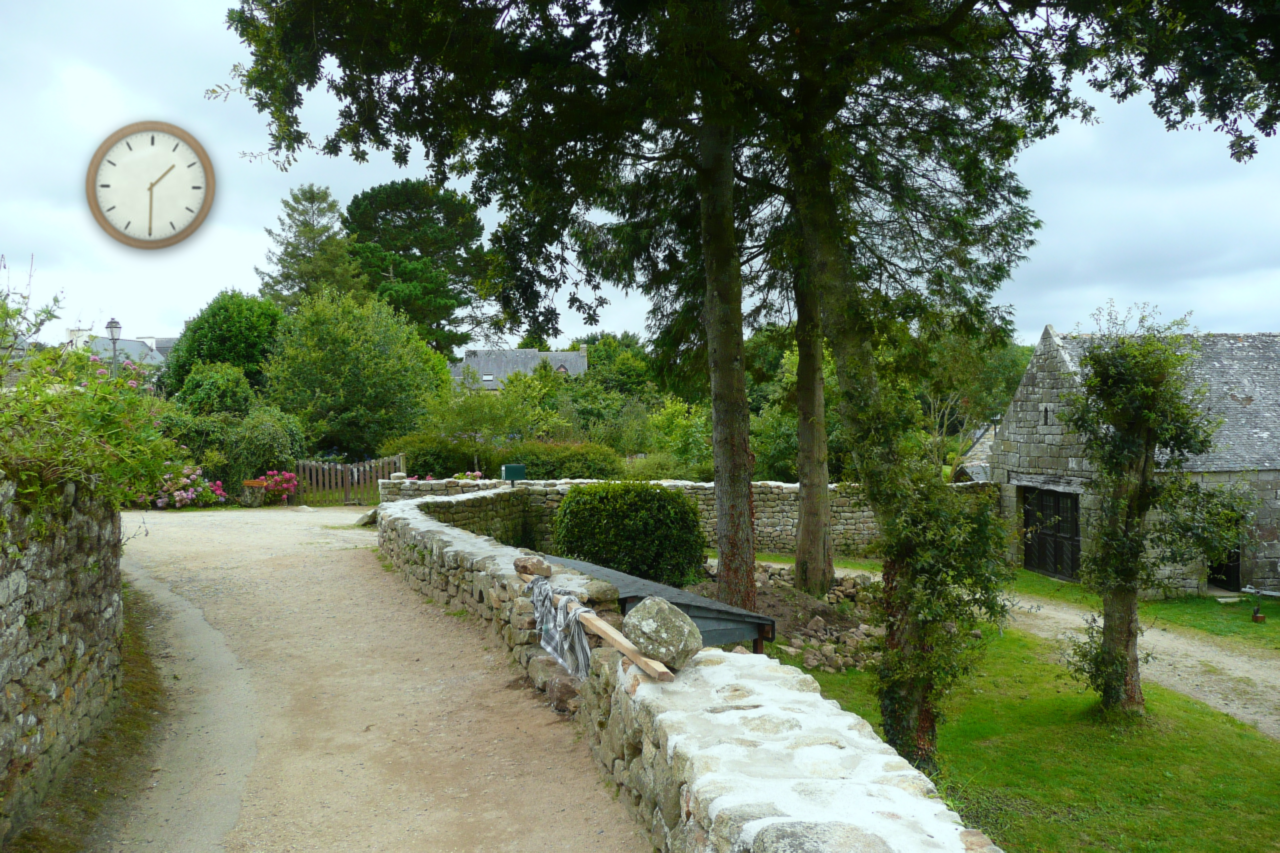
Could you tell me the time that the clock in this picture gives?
1:30
